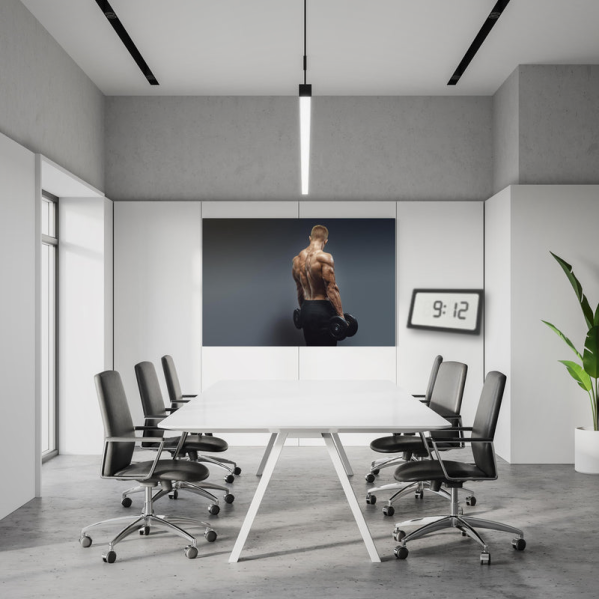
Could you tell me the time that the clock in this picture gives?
9:12
